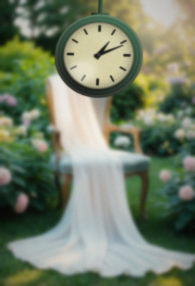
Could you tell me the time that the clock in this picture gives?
1:11
